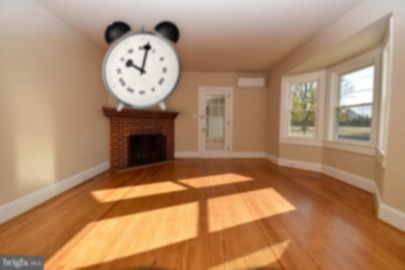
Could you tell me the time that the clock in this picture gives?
10:02
